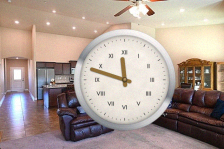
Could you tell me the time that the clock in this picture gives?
11:48
